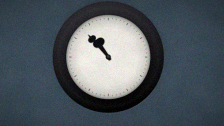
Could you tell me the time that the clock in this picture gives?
10:53
